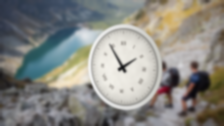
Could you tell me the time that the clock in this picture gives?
1:54
